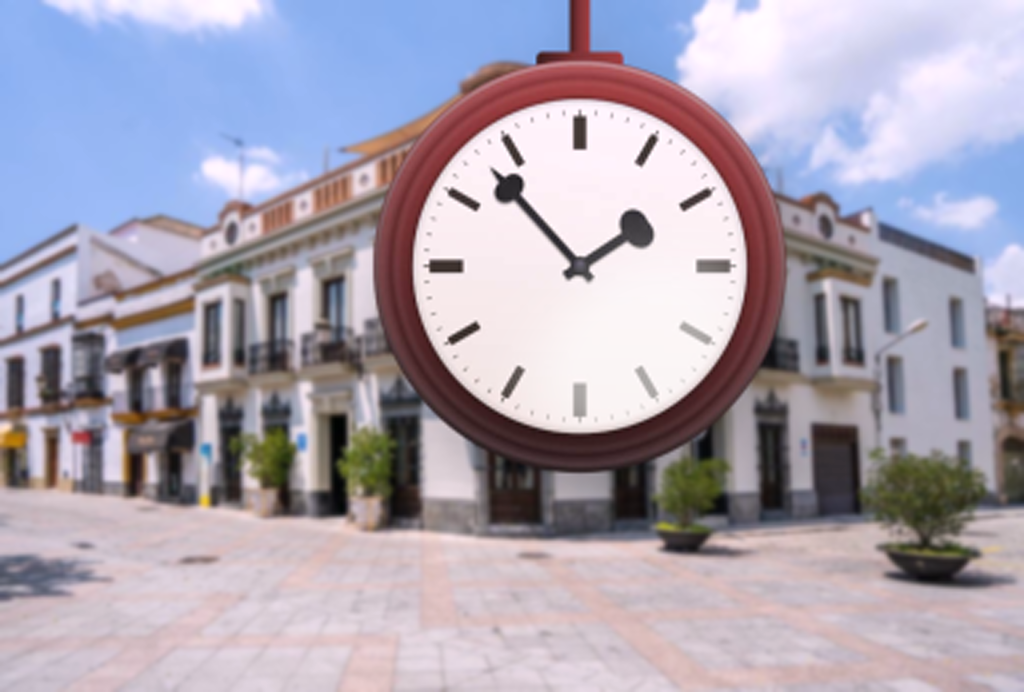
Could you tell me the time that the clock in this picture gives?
1:53
